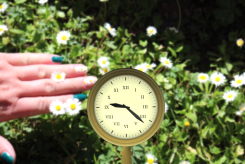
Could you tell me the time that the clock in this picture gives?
9:22
